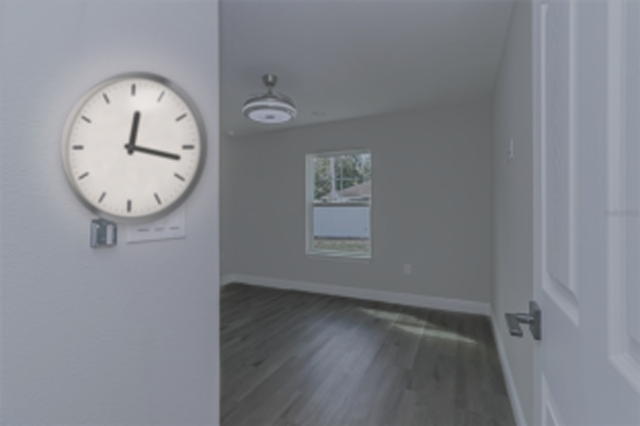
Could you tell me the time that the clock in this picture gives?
12:17
